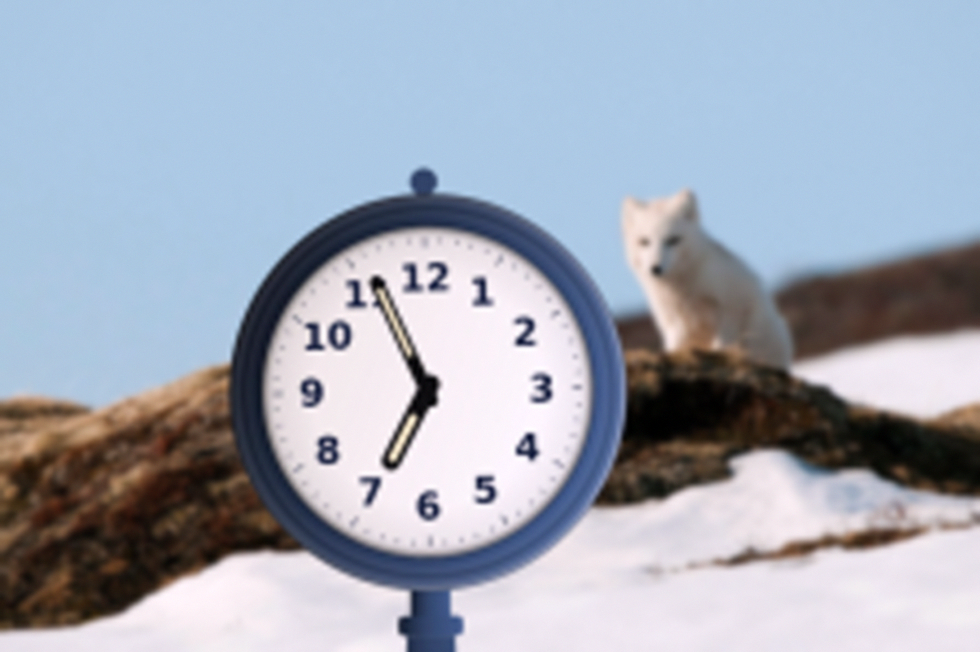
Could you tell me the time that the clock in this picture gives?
6:56
